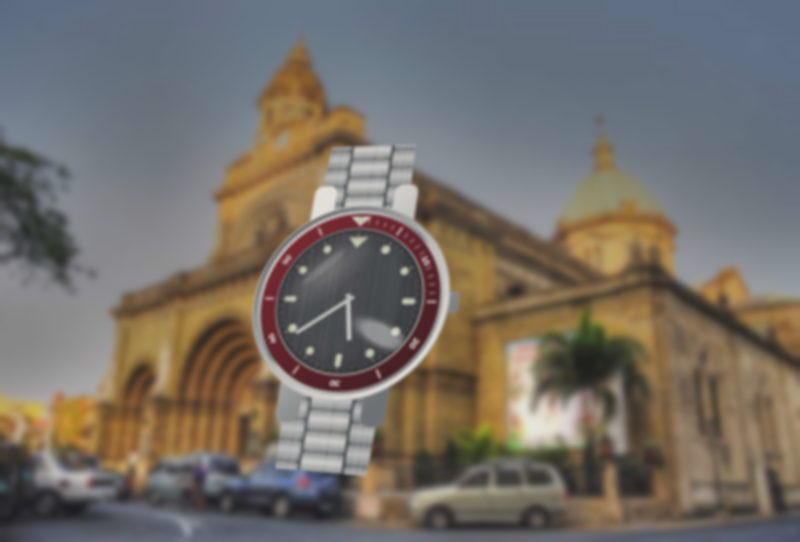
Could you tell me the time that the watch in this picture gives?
5:39
